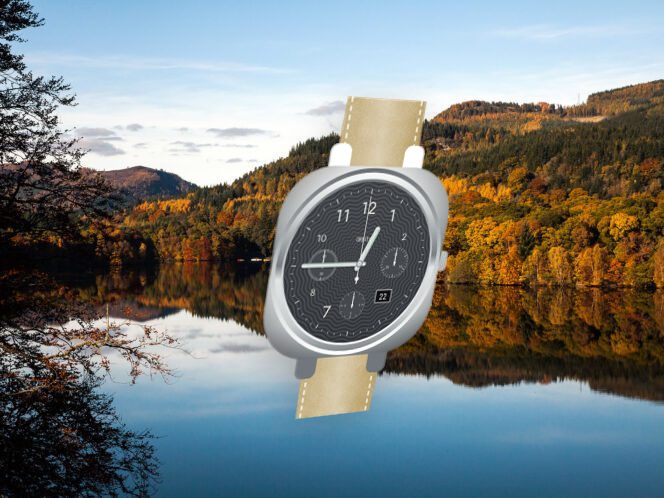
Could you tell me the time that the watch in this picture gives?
12:45
